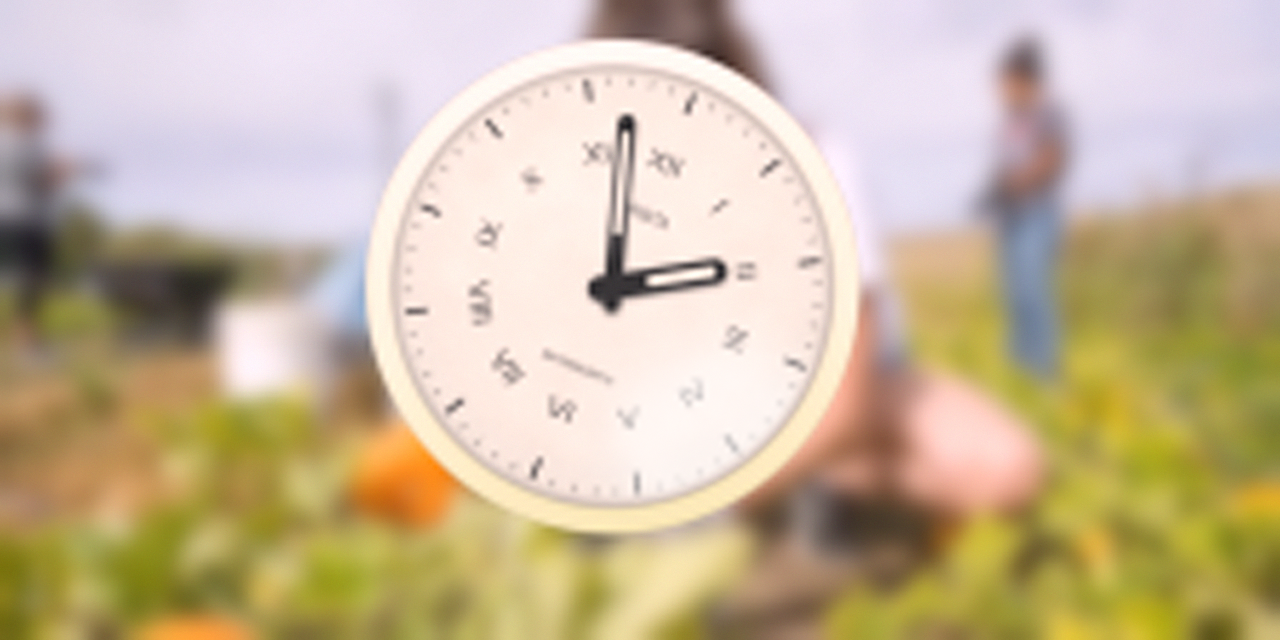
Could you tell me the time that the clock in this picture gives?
1:57
